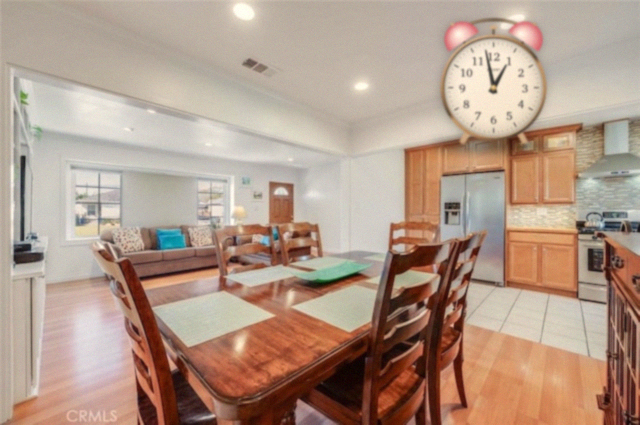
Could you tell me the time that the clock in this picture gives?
12:58
